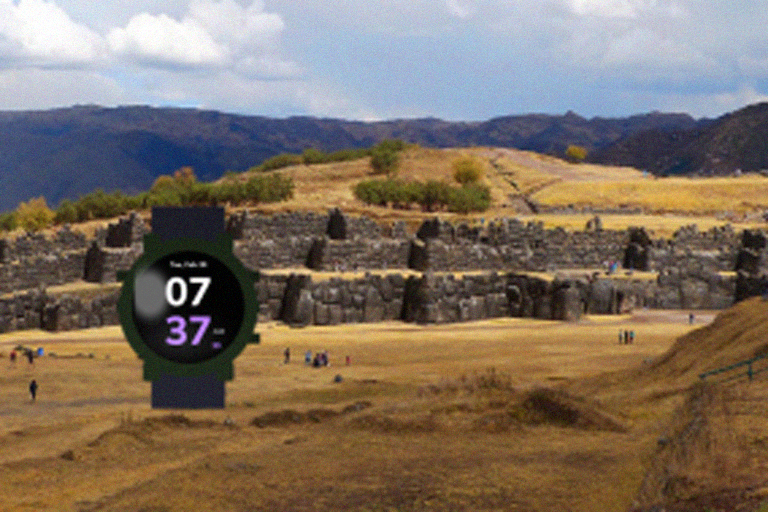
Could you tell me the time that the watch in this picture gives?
7:37
